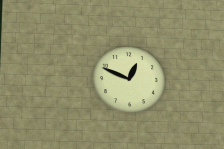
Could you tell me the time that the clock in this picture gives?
12:49
